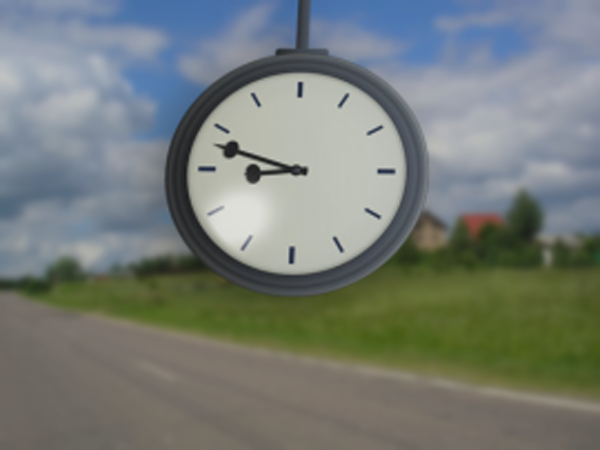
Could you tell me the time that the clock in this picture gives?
8:48
